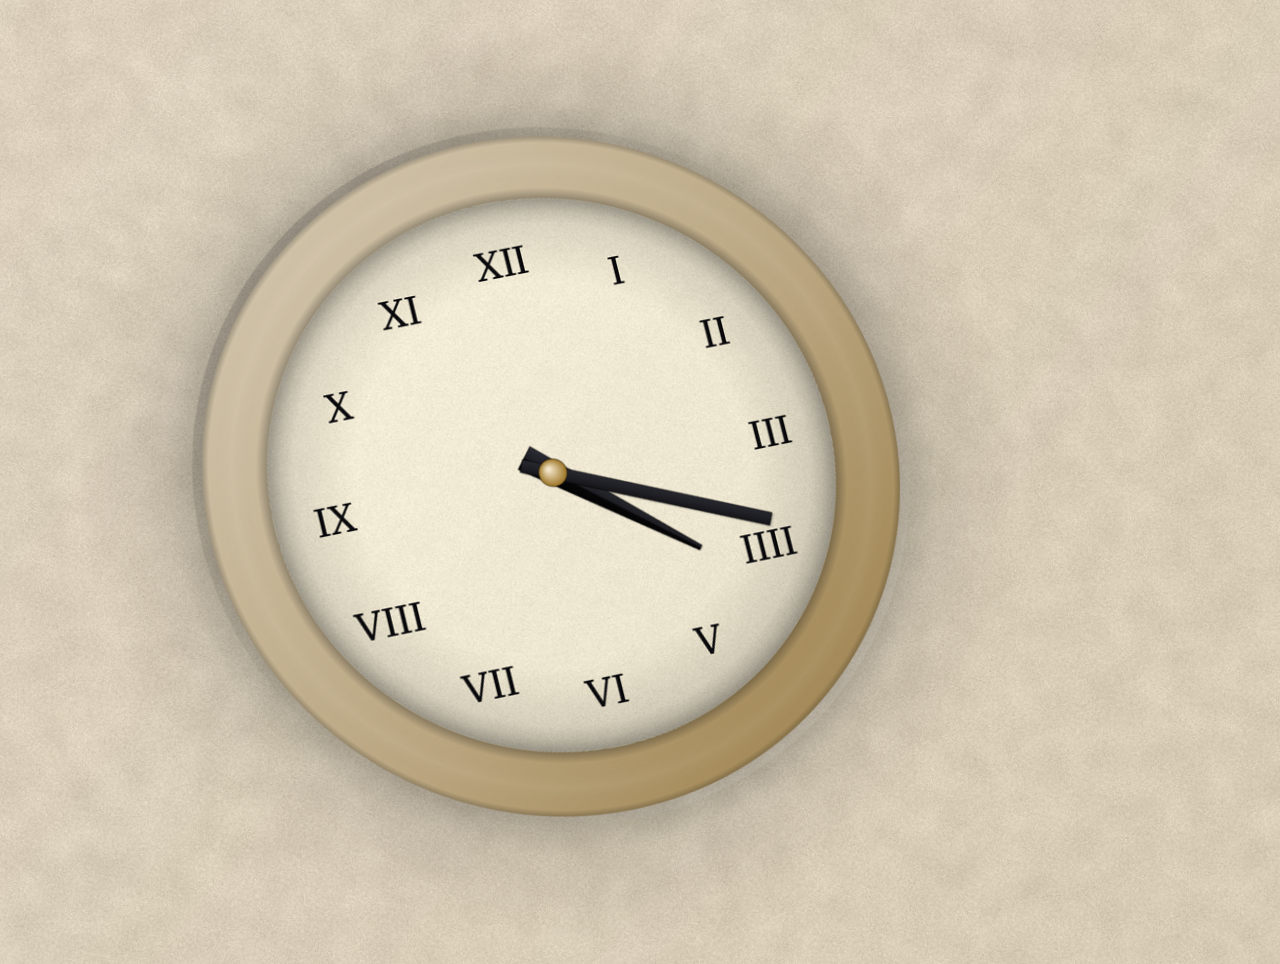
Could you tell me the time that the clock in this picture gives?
4:19
